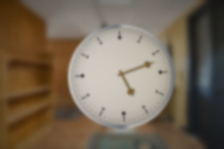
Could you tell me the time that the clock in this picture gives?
5:12
